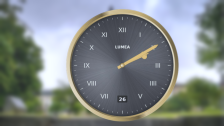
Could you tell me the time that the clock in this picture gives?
2:10
